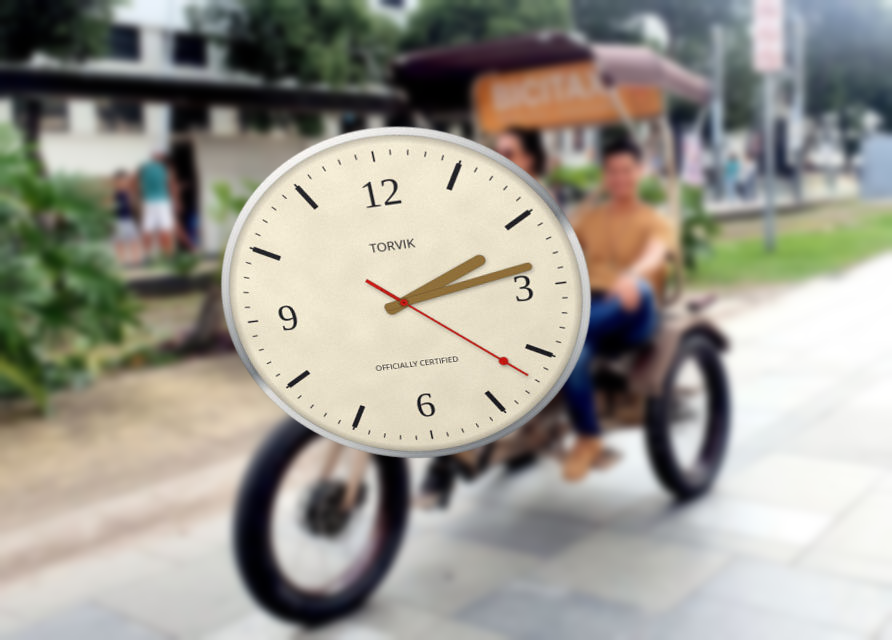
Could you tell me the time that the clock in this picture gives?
2:13:22
